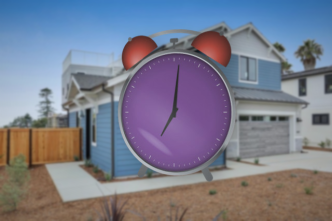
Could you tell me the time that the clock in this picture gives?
7:01
